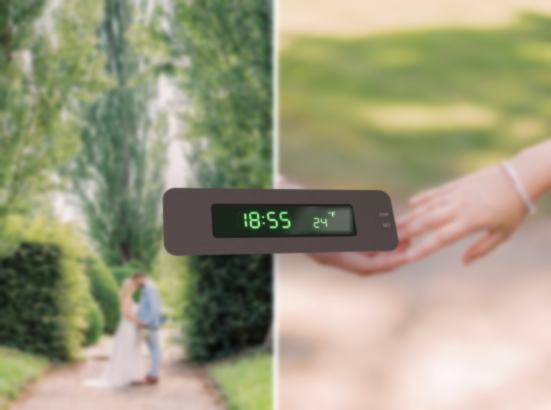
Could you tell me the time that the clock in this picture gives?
18:55
